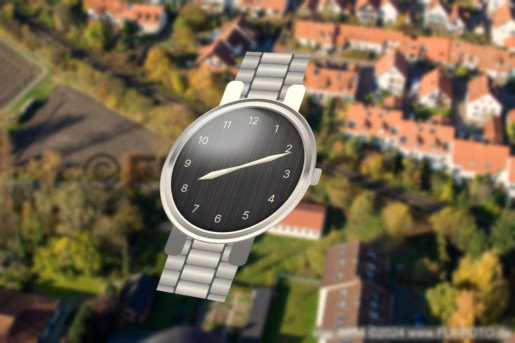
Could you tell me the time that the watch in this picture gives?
8:11
